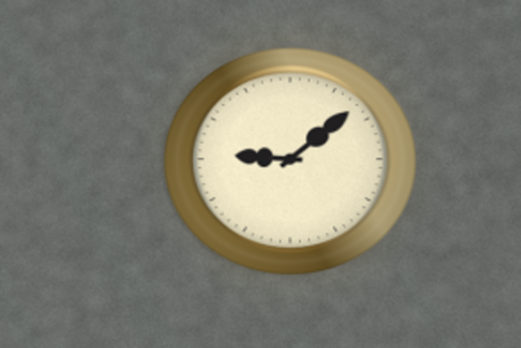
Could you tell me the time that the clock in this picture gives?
9:08
